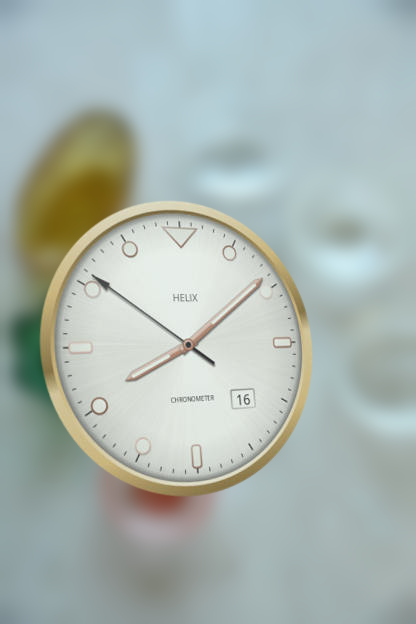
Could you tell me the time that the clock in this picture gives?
8:08:51
